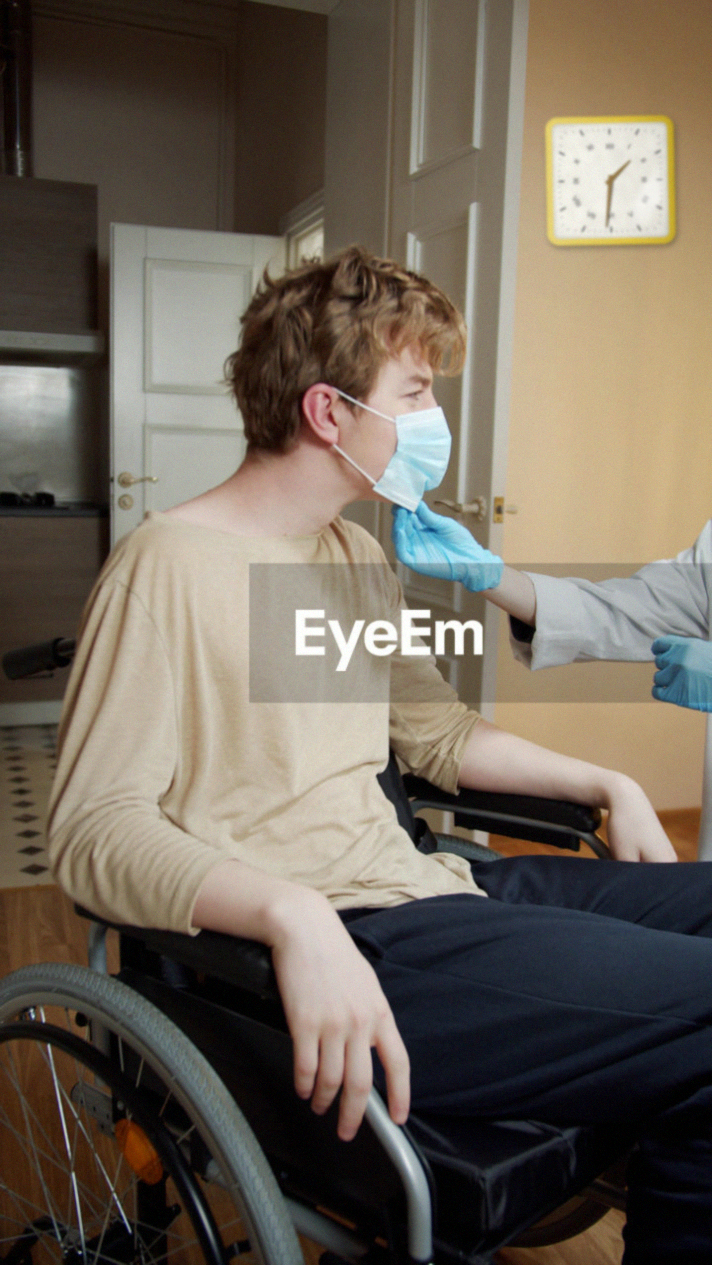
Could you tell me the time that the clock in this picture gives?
1:31
